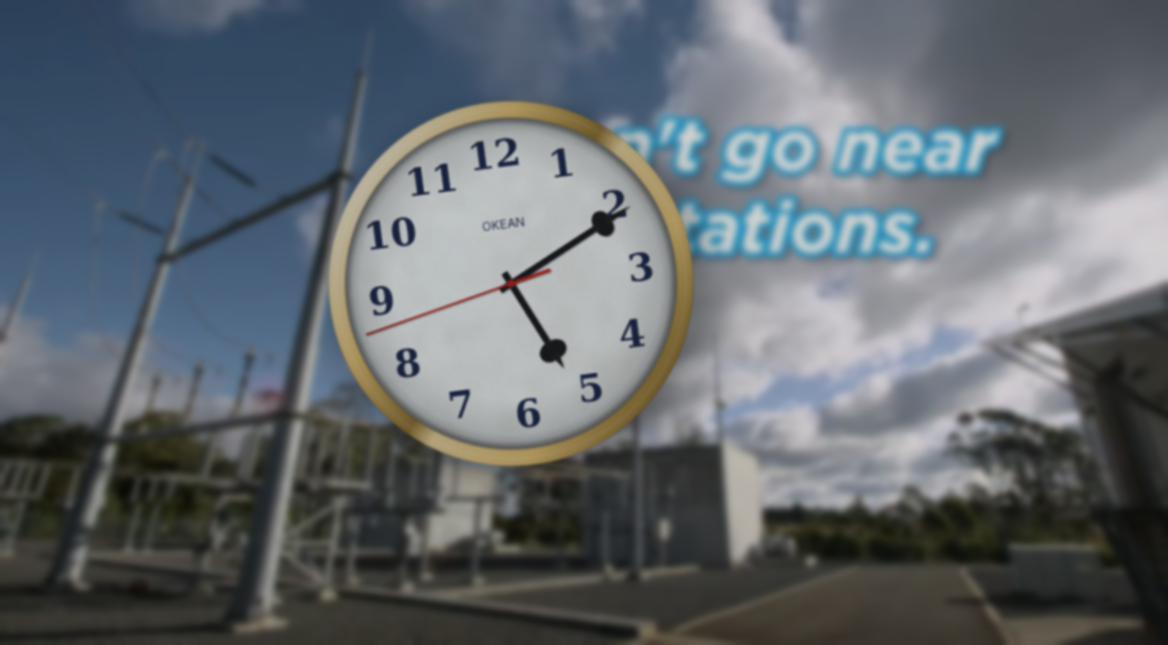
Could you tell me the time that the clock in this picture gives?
5:10:43
